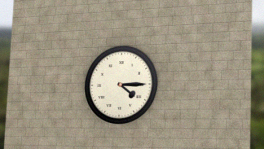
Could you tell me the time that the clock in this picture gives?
4:15
